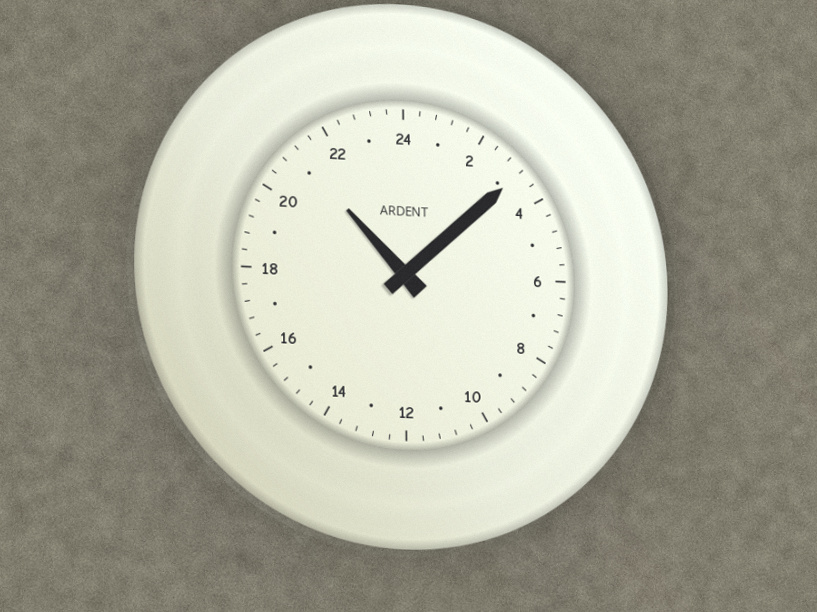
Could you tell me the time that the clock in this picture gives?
21:08
